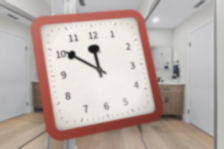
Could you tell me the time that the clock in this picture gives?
11:51
